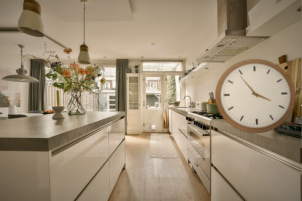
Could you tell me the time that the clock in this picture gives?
3:54
